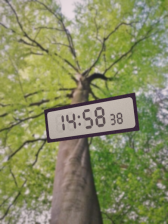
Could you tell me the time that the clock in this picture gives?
14:58:38
